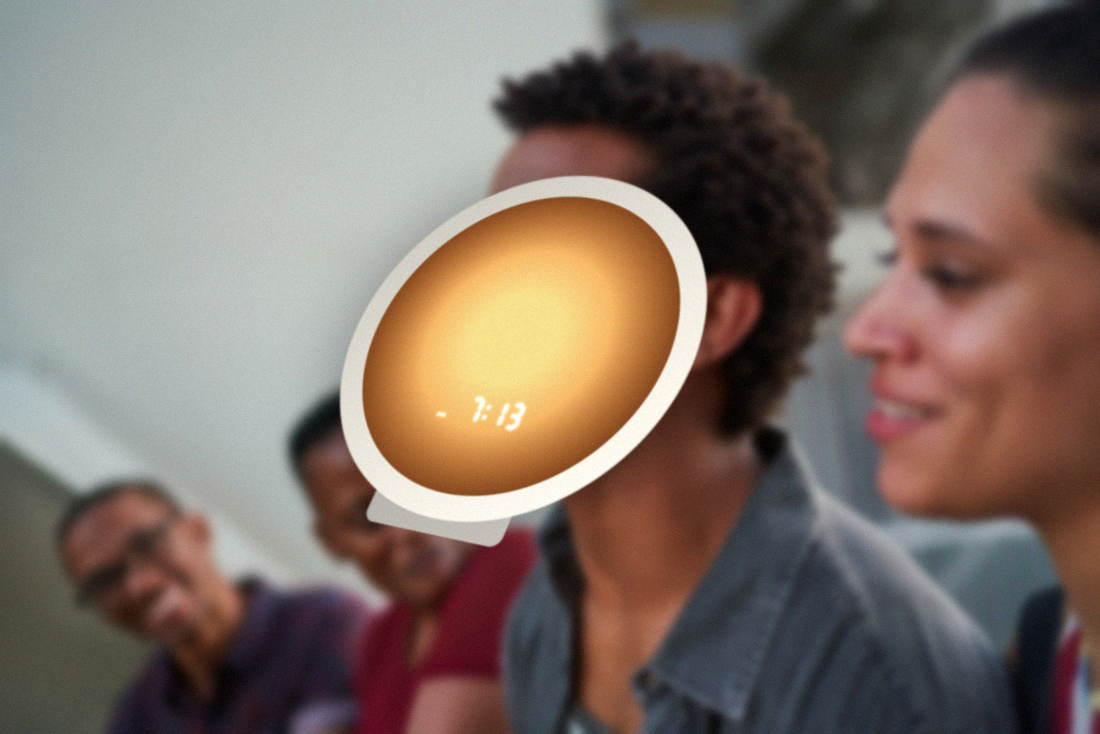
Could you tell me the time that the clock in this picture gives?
7:13
